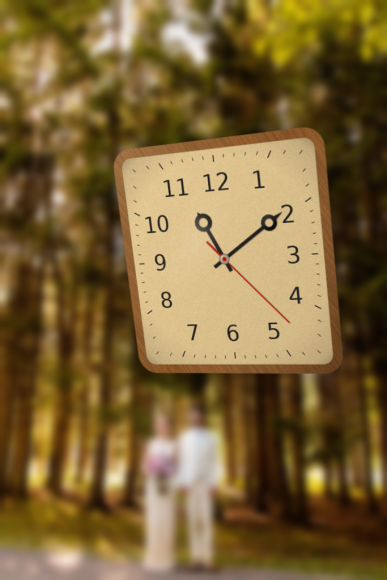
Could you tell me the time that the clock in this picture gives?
11:09:23
